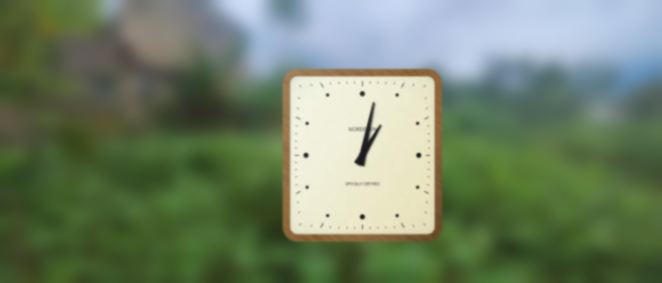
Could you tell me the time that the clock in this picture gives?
1:02
